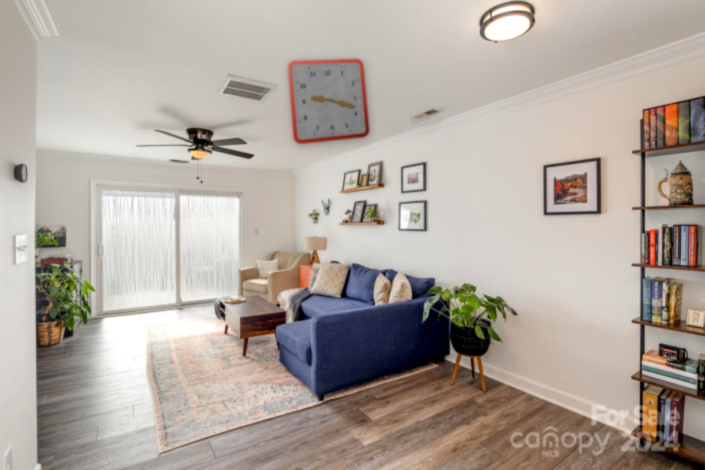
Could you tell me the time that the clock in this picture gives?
9:18
